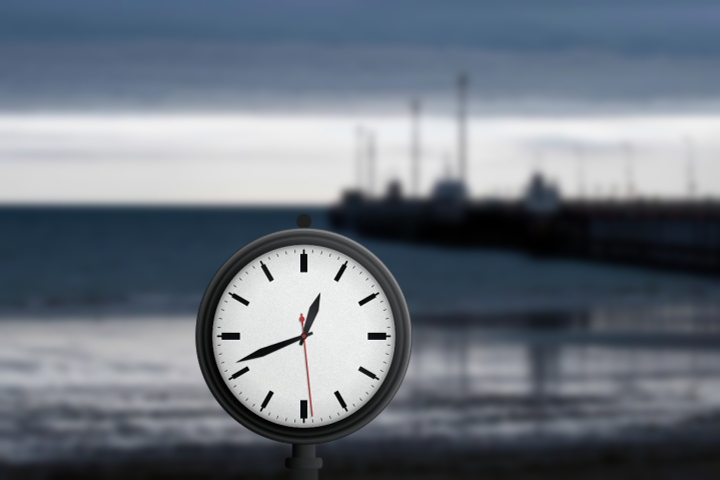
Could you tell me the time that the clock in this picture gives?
12:41:29
